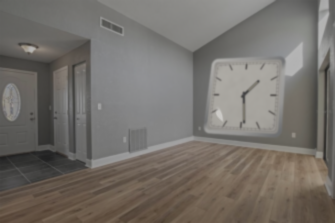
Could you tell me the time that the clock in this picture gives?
1:29
